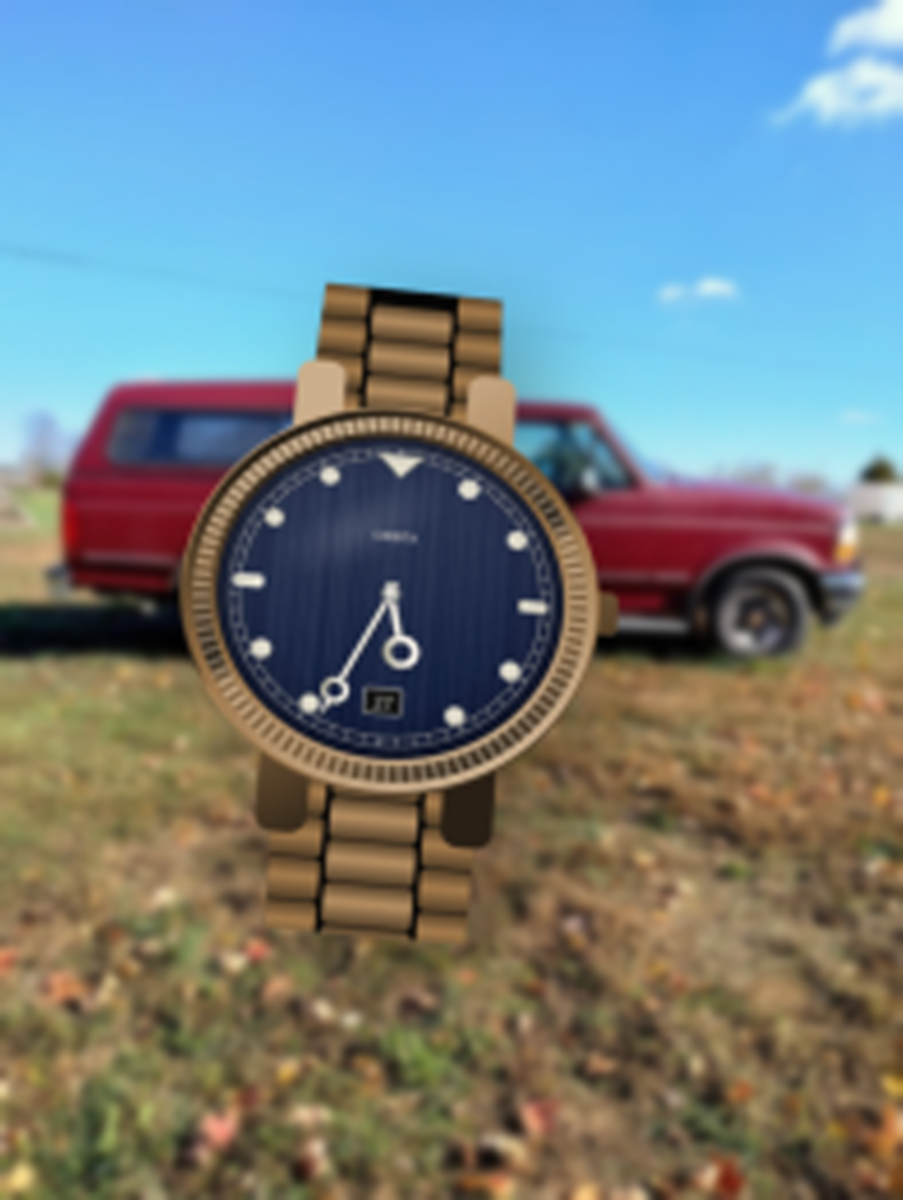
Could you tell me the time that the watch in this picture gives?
5:34
